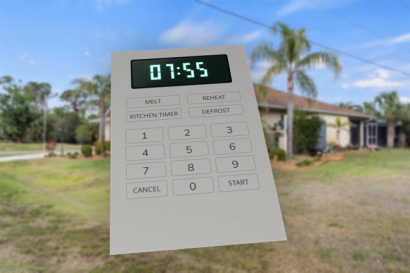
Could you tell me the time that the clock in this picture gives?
7:55
